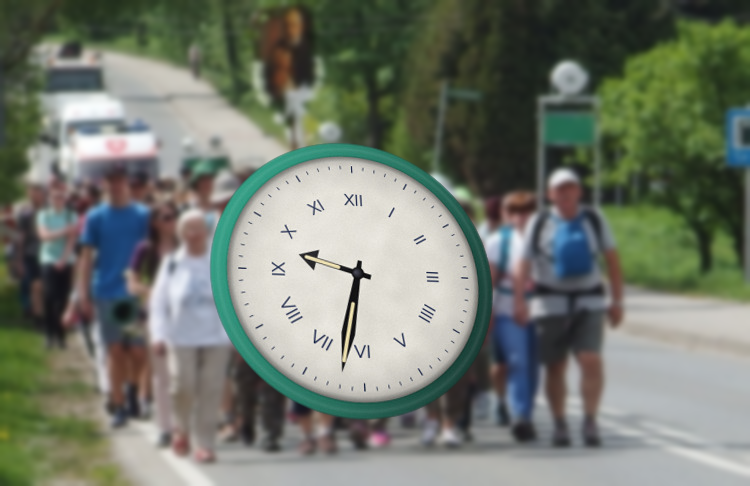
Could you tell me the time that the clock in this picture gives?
9:32
